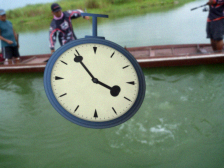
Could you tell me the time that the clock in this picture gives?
3:54
